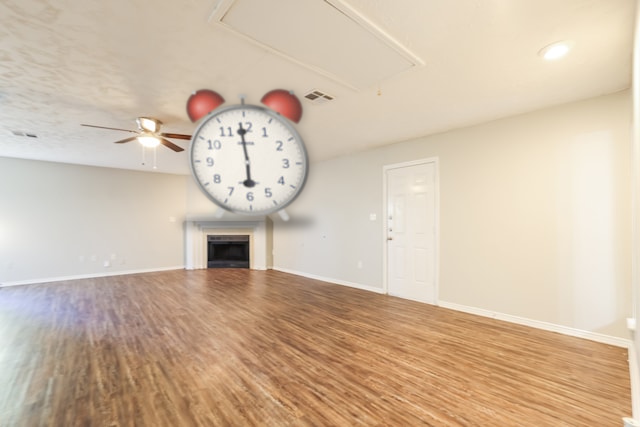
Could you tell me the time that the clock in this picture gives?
5:59
